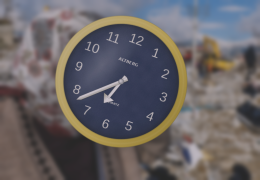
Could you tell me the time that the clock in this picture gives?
6:38
